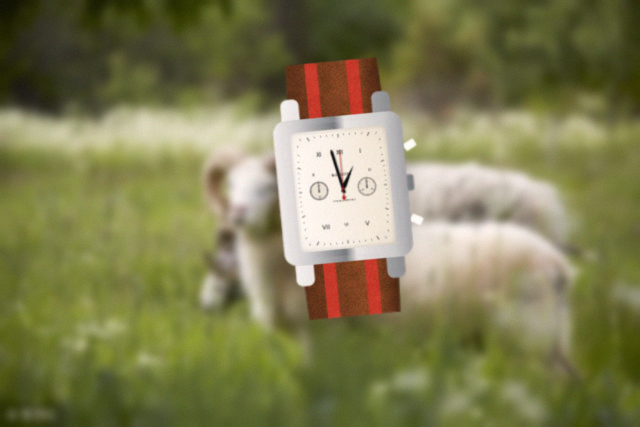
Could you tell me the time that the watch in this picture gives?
12:58
